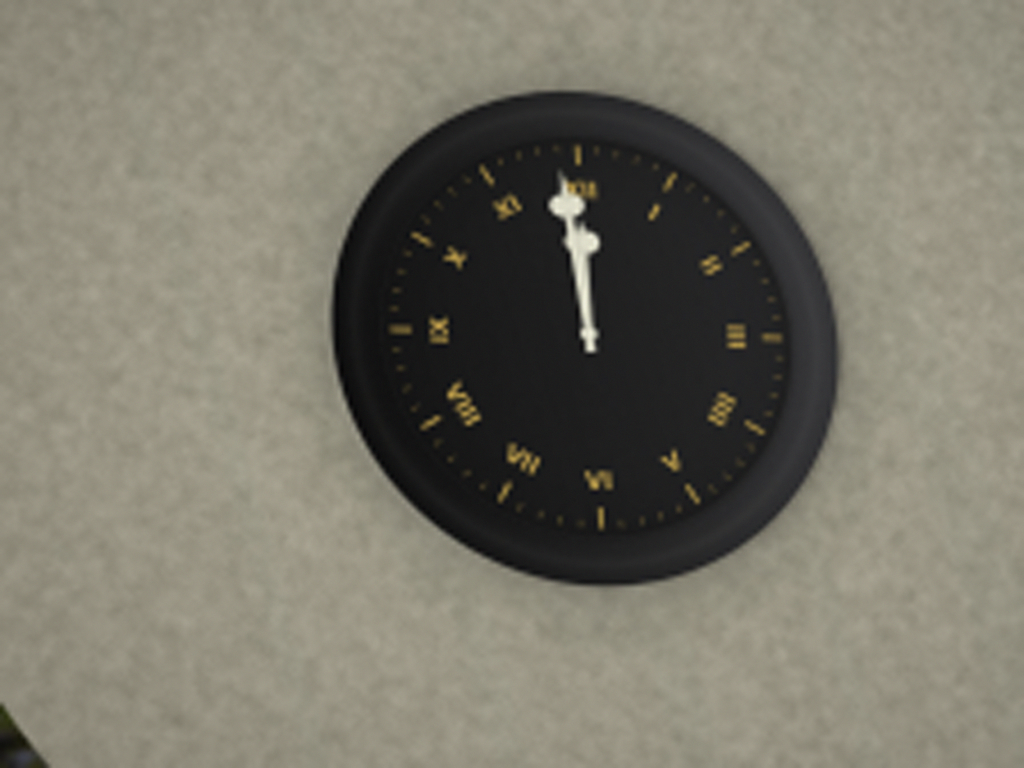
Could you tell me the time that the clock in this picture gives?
11:59
